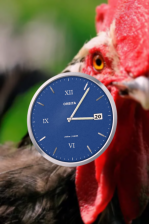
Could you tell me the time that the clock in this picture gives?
3:06
